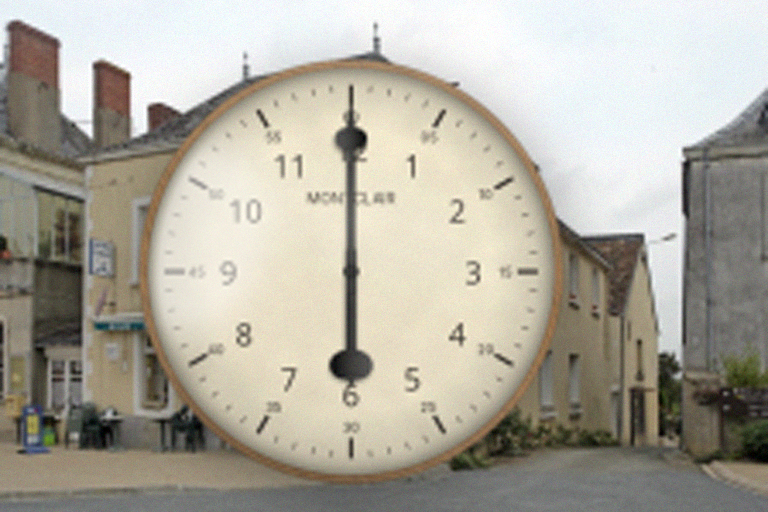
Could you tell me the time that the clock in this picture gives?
6:00
